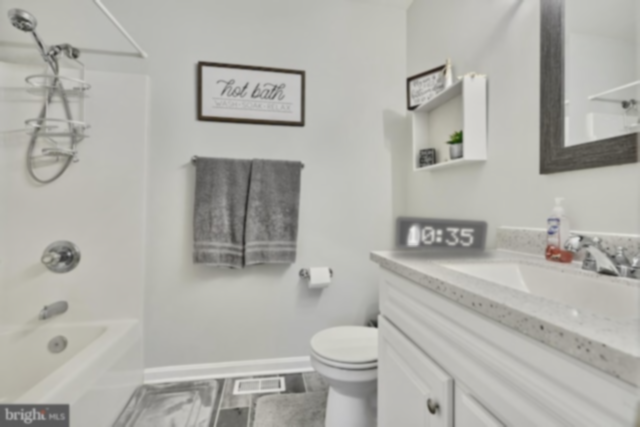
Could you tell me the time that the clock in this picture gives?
10:35
